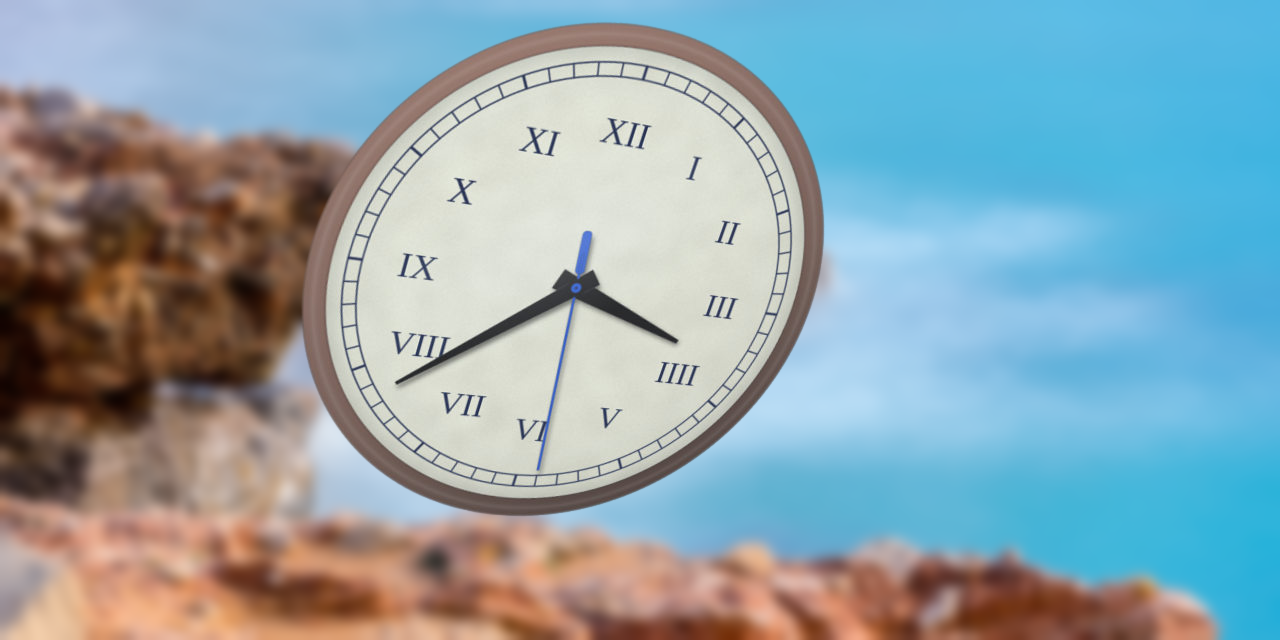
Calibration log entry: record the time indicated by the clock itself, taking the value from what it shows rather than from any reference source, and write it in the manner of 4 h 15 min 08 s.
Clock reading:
3 h 38 min 29 s
